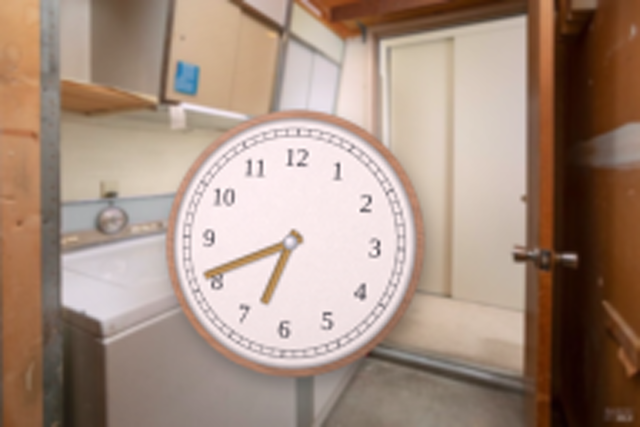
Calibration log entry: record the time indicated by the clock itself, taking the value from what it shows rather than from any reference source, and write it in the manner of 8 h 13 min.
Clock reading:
6 h 41 min
